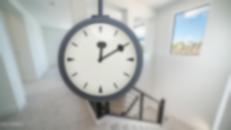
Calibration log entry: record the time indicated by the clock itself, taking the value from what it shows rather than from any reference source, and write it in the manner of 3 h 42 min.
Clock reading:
12 h 10 min
